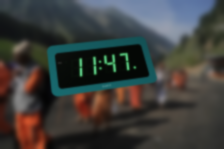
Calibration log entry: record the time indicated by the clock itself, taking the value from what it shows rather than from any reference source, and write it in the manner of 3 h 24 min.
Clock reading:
11 h 47 min
